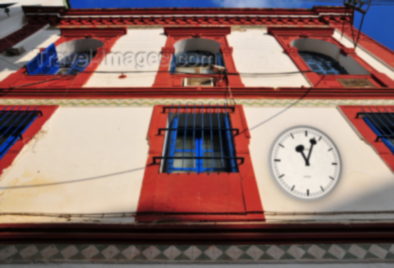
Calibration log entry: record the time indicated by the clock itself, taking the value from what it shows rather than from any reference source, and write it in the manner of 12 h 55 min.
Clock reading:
11 h 03 min
